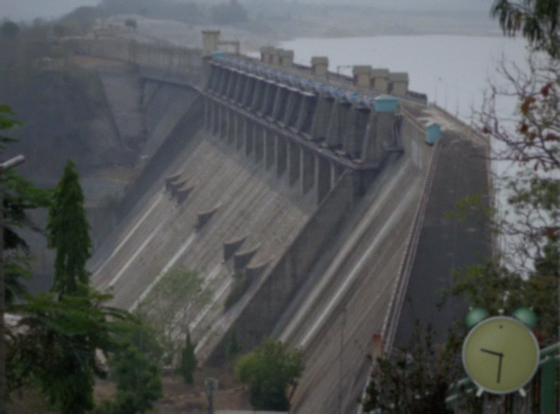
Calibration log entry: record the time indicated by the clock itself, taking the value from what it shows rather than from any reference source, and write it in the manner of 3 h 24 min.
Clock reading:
9 h 31 min
